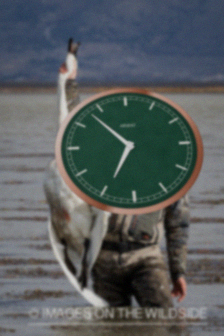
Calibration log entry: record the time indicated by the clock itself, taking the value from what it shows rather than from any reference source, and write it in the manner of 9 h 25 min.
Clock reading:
6 h 53 min
